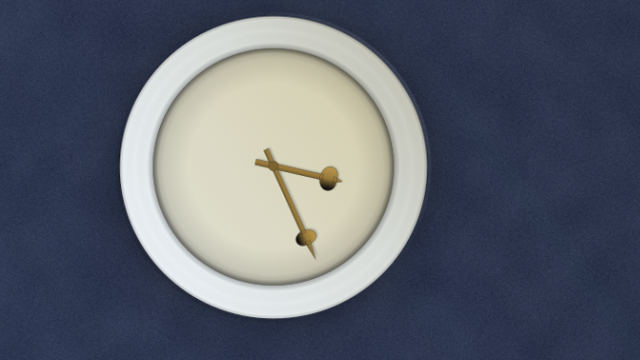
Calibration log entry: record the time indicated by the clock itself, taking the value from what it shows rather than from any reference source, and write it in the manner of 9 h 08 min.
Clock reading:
3 h 26 min
